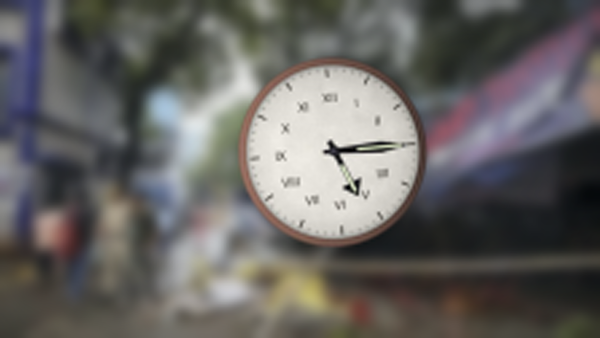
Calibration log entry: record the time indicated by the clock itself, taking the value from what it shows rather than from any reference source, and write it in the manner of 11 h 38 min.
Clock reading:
5 h 15 min
